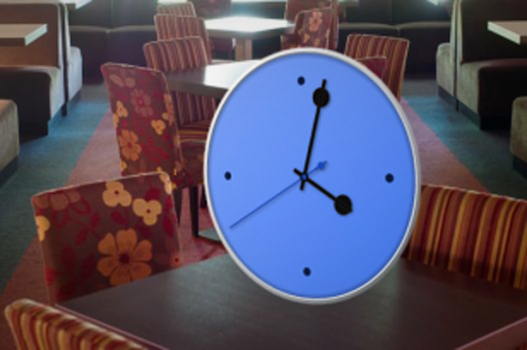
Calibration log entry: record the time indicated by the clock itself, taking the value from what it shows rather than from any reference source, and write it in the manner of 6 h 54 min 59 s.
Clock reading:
4 h 02 min 40 s
